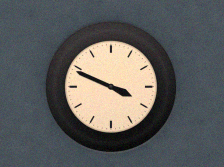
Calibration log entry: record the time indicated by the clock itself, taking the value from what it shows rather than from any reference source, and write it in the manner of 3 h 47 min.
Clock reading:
3 h 49 min
